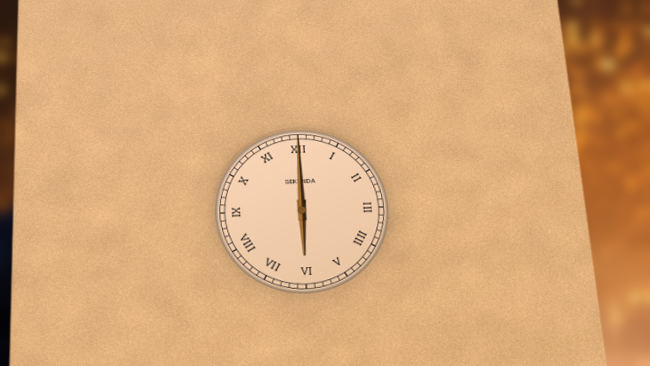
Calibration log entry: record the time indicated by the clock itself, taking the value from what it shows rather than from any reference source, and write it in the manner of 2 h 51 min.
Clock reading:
6 h 00 min
